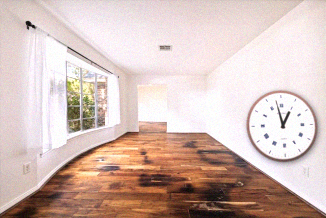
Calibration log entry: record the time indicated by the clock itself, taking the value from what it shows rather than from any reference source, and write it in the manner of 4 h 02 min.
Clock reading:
12 h 58 min
